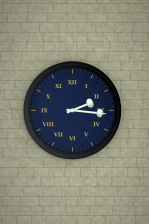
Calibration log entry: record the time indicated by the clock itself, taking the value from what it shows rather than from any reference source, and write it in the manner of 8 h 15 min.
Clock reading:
2 h 16 min
